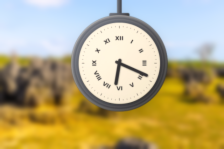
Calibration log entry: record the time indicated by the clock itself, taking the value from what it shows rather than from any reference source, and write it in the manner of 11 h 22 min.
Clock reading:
6 h 19 min
